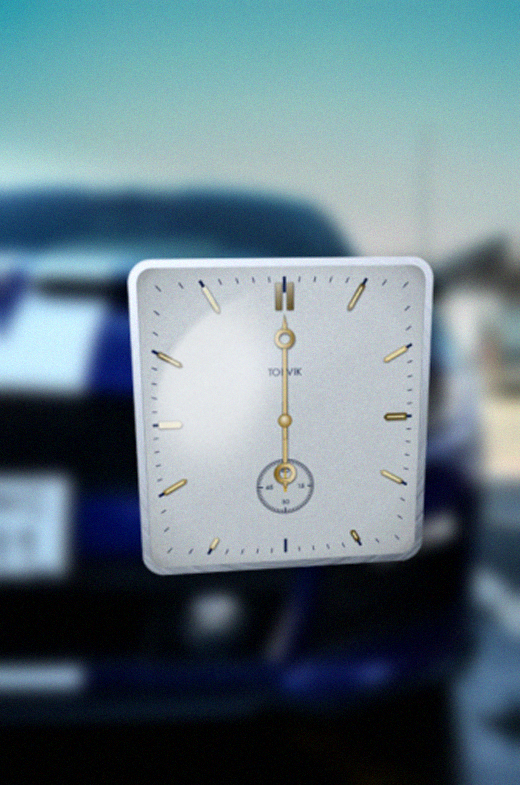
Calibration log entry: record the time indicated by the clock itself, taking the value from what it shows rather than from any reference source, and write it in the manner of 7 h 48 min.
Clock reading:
6 h 00 min
